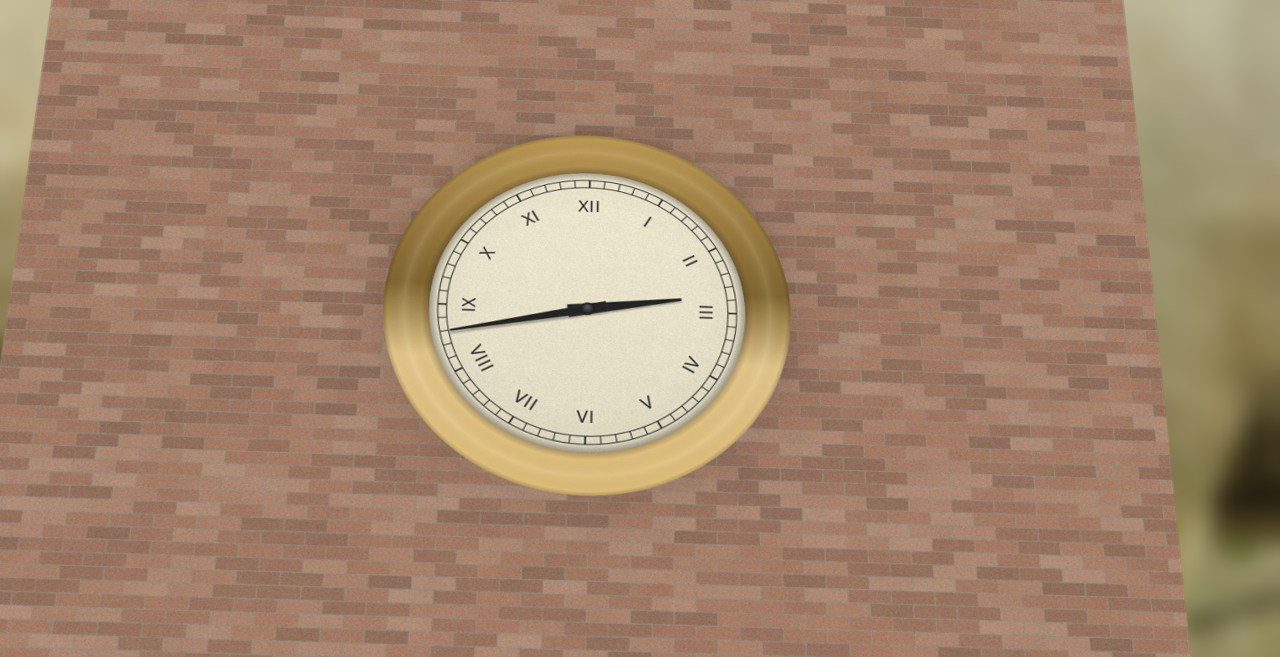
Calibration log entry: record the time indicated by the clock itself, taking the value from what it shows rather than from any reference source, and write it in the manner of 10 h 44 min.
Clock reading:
2 h 43 min
